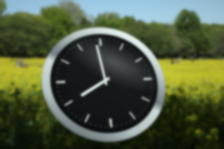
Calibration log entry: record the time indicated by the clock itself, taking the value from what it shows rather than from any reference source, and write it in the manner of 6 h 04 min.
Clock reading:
7 h 59 min
